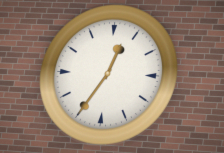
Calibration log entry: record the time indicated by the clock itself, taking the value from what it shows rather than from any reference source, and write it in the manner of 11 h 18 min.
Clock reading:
12 h 35 min
